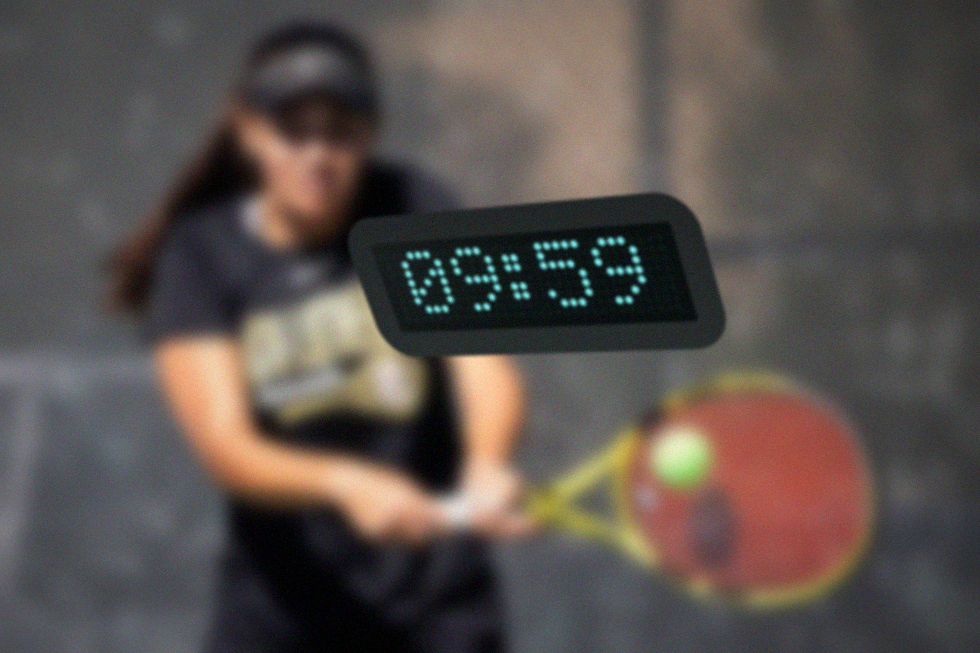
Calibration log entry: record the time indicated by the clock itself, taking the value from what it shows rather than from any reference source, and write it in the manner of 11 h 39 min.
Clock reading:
9 h 59 min
